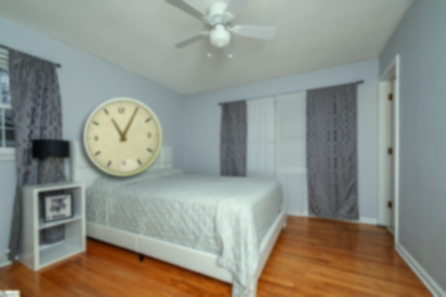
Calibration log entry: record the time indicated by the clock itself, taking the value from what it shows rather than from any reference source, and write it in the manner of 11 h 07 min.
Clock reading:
11 h 05 min
